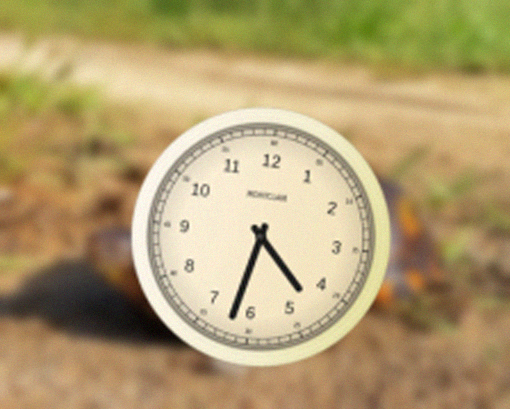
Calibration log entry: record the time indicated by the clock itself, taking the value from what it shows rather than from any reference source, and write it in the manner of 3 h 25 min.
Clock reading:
4 h 32 min
